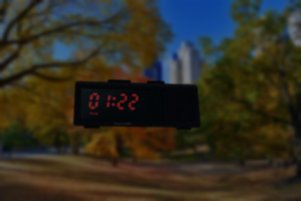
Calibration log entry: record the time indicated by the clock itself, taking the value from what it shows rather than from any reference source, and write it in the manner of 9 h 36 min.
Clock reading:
1 h 22 min
